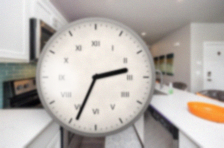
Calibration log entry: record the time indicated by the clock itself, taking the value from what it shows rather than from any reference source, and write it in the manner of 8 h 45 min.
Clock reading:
2 h 34 min
